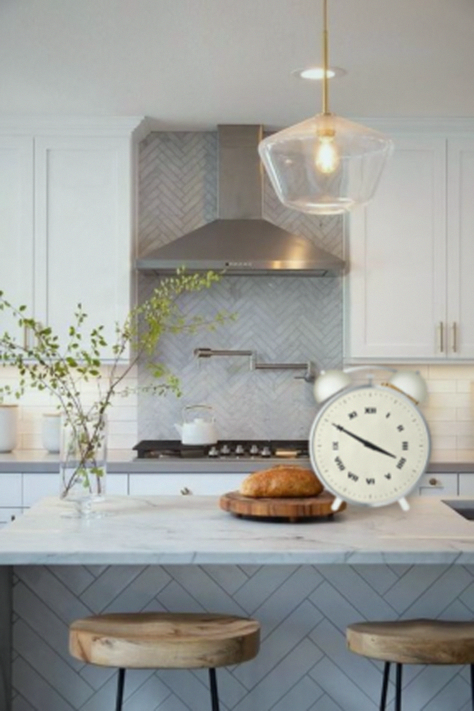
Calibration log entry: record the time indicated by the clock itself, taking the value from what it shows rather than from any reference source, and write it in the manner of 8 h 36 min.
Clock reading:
3 h 50 min
